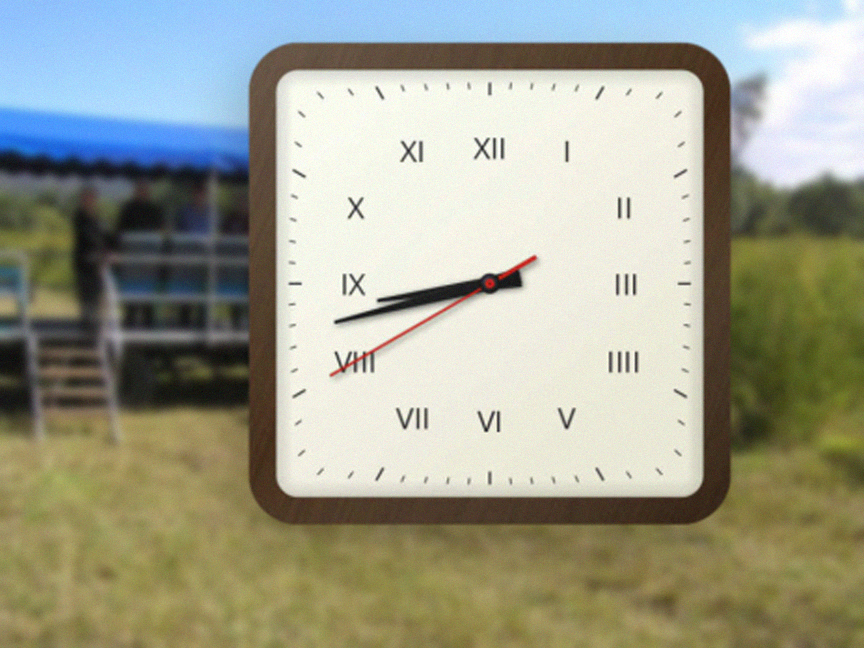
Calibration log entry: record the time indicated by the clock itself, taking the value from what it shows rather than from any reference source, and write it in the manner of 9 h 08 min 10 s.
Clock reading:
8 h 42 min 40 s
